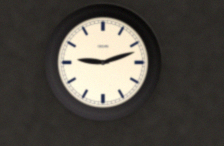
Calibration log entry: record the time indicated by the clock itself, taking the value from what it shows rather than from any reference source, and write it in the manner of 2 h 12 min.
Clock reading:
9 h 12 min
